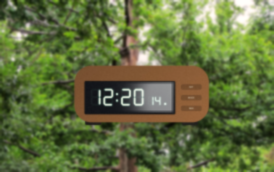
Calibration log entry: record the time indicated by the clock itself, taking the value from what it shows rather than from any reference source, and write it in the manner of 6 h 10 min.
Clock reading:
12 h 20 min
